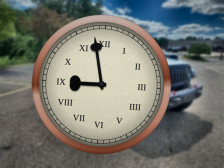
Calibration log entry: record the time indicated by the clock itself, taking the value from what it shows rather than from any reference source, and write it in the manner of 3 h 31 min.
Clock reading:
8 h 58 min
